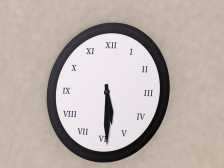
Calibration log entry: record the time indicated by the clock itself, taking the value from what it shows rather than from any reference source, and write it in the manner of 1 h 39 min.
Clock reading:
5 h 29 min
